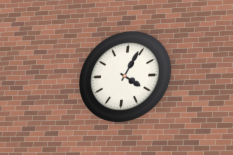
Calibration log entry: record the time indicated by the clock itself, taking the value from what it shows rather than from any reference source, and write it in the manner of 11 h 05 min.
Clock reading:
4 h 04 min
